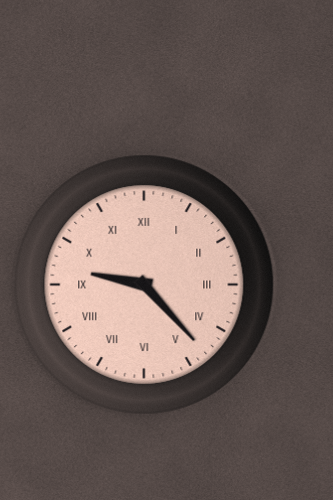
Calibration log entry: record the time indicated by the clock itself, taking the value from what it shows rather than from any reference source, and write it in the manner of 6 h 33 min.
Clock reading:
9 h 23 min
